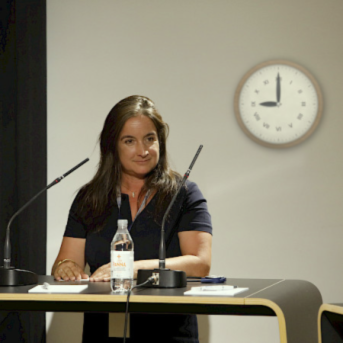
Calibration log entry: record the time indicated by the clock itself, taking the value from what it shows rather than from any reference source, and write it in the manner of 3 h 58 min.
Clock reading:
9 h 00 min
